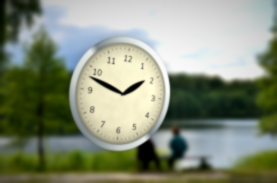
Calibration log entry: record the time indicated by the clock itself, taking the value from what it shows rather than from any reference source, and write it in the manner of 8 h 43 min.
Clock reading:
1 h 48 min
